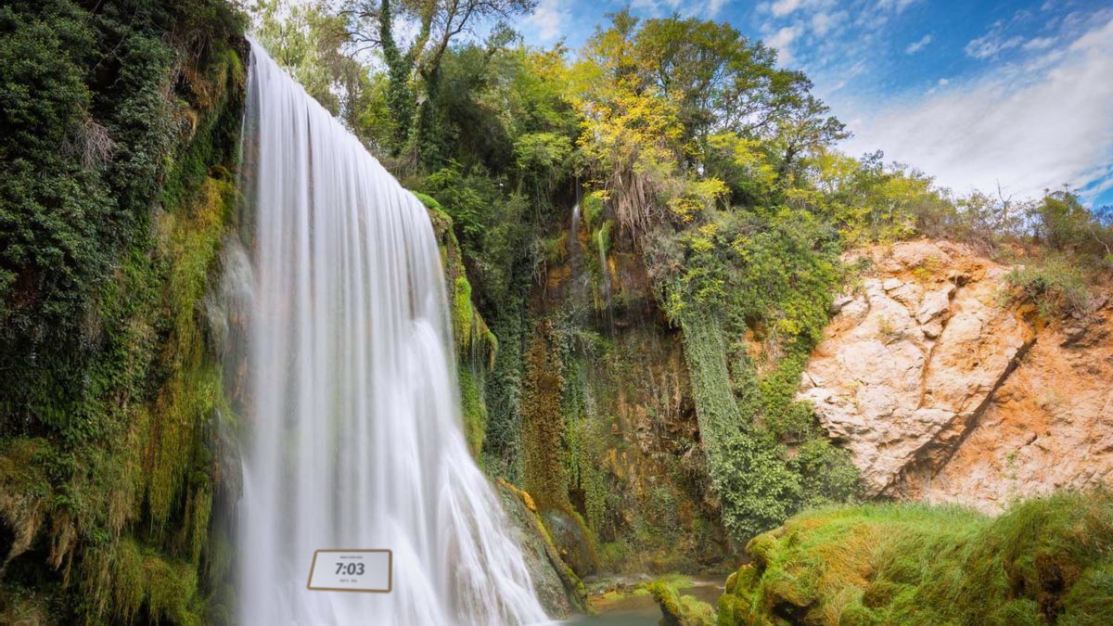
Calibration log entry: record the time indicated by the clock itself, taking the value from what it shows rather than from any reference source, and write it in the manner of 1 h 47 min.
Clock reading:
7 h 03 min
